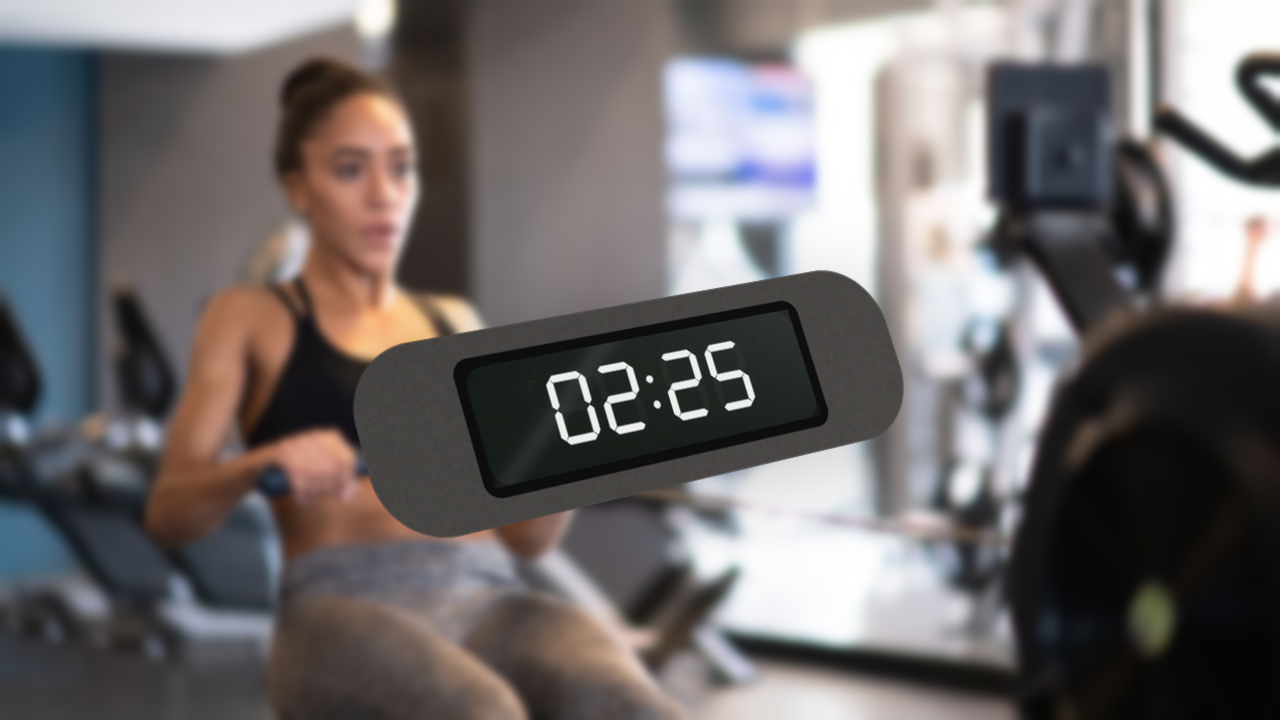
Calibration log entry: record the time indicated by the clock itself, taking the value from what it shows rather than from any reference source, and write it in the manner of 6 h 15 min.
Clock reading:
2 h 25 min
